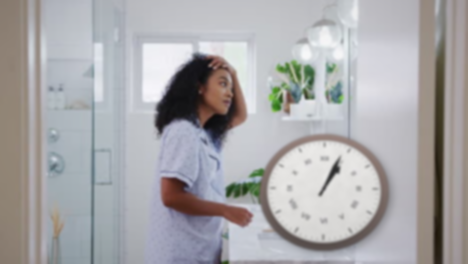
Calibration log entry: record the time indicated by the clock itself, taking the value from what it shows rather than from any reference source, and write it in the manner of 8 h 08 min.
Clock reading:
1 h 04 min
